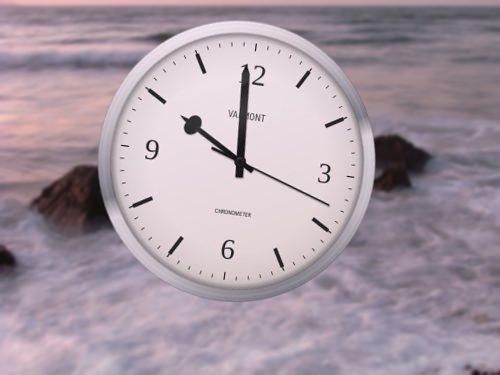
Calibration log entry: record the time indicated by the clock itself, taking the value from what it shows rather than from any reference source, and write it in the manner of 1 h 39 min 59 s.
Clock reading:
9 h 59 min 18 s
